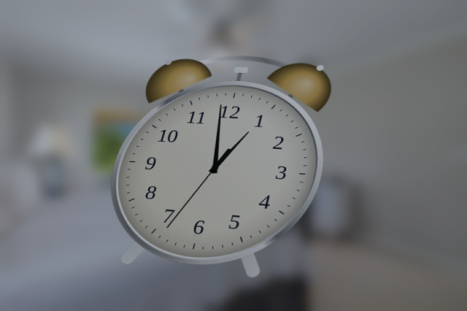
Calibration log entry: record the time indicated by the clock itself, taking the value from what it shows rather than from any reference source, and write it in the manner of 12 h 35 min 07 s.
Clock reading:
12 h 58 min 34 s
